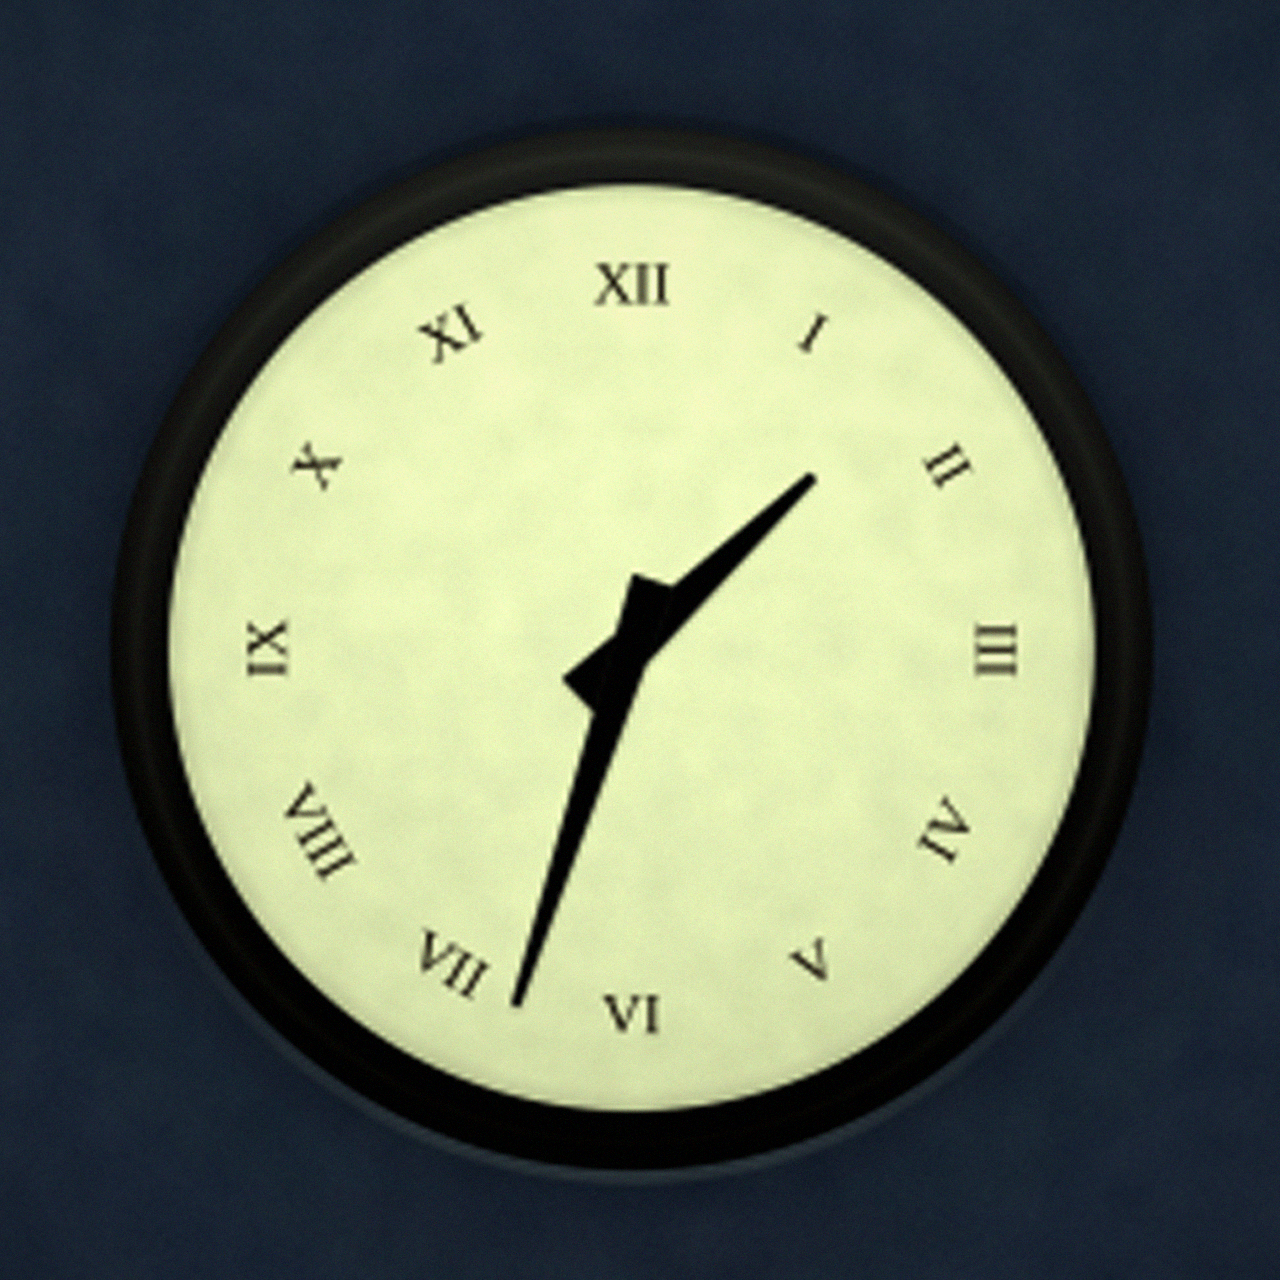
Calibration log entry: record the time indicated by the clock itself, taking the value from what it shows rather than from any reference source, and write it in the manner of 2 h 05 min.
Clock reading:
1 h 33 min
